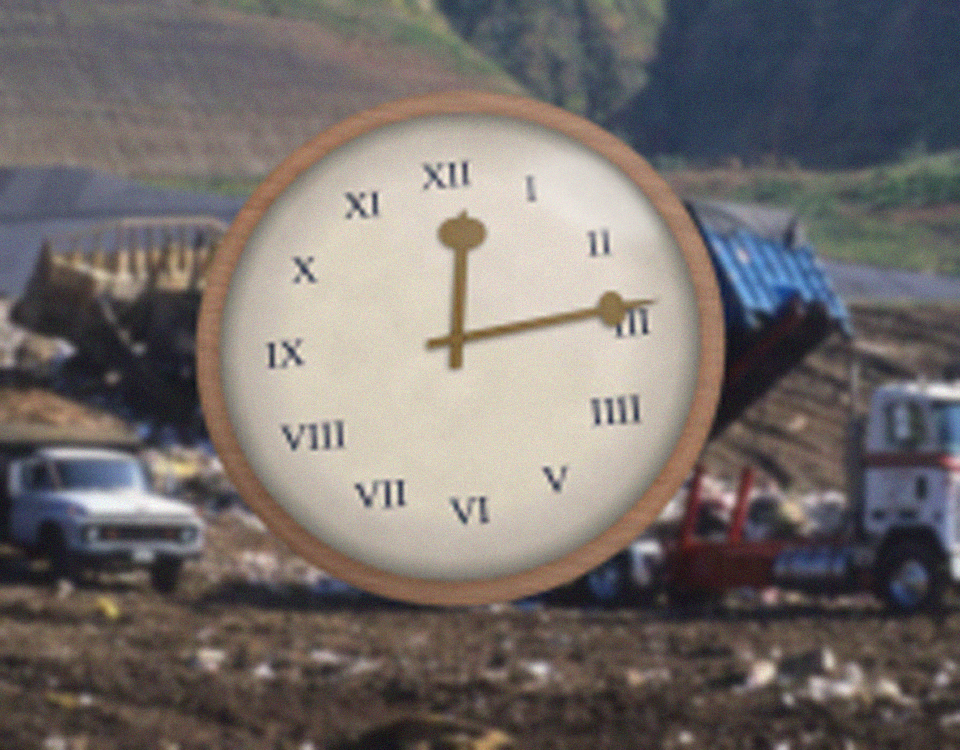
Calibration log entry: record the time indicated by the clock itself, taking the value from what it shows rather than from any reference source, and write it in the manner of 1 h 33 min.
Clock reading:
12 h 14 min
